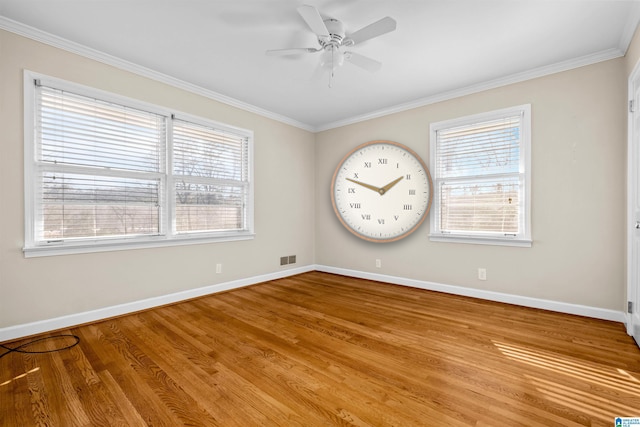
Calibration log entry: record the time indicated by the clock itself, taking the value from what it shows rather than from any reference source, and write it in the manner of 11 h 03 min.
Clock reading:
1 h 48 min
